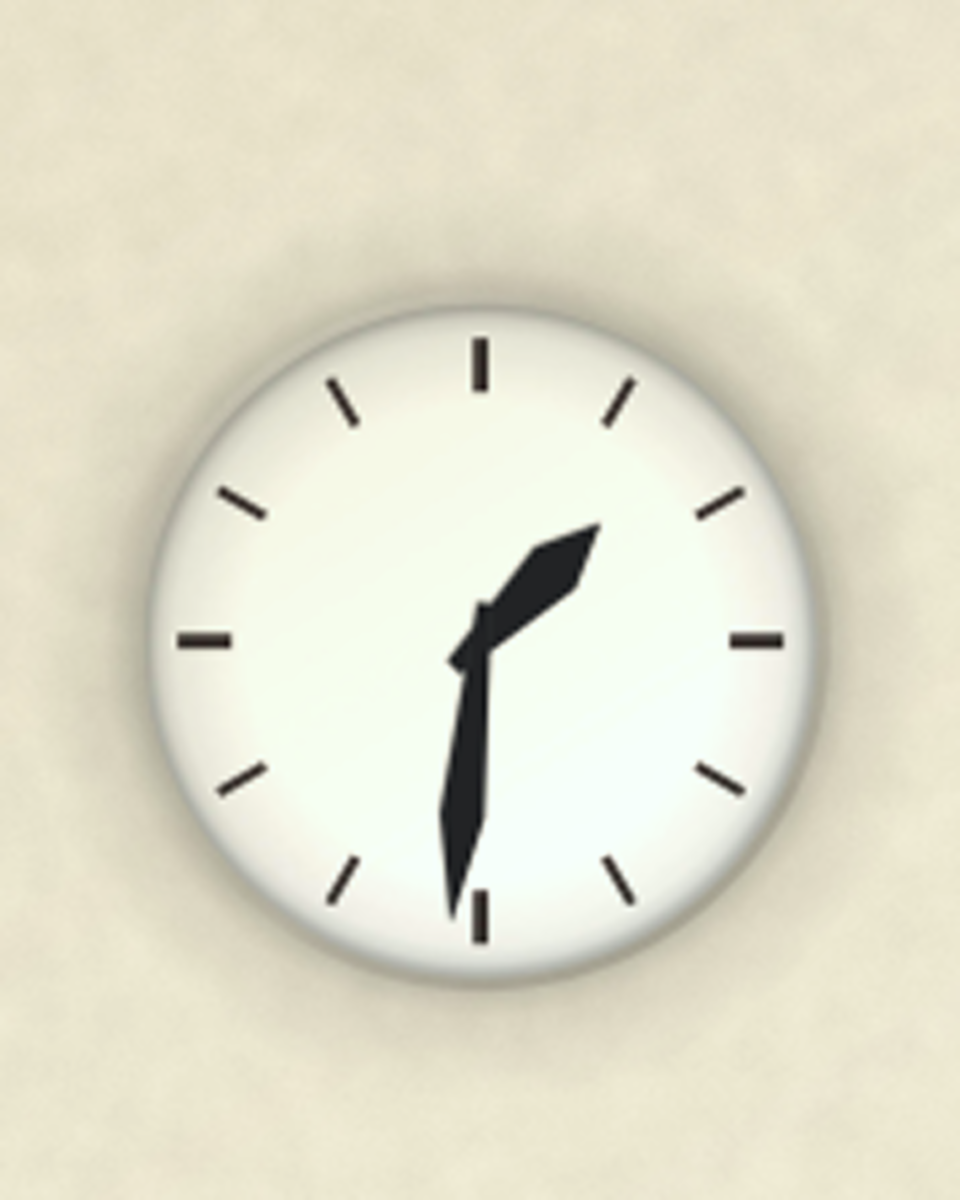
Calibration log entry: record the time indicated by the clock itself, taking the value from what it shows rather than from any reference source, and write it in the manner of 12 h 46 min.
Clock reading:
1 h 31 min
